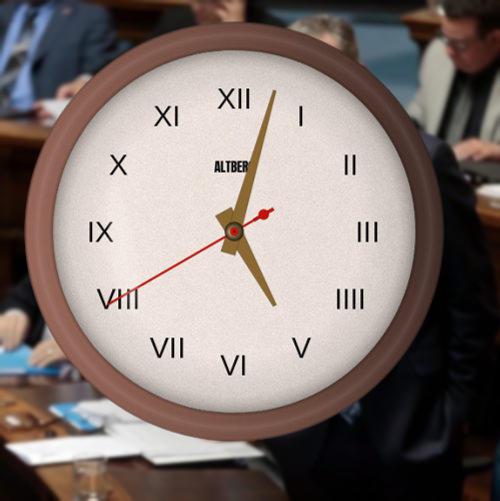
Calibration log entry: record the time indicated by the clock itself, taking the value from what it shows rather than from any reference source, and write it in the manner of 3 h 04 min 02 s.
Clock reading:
5 h 02 min 40 s
